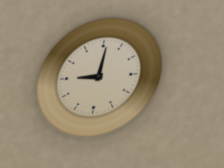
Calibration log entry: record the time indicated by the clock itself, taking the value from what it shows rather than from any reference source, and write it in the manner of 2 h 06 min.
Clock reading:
9 h 01 min
